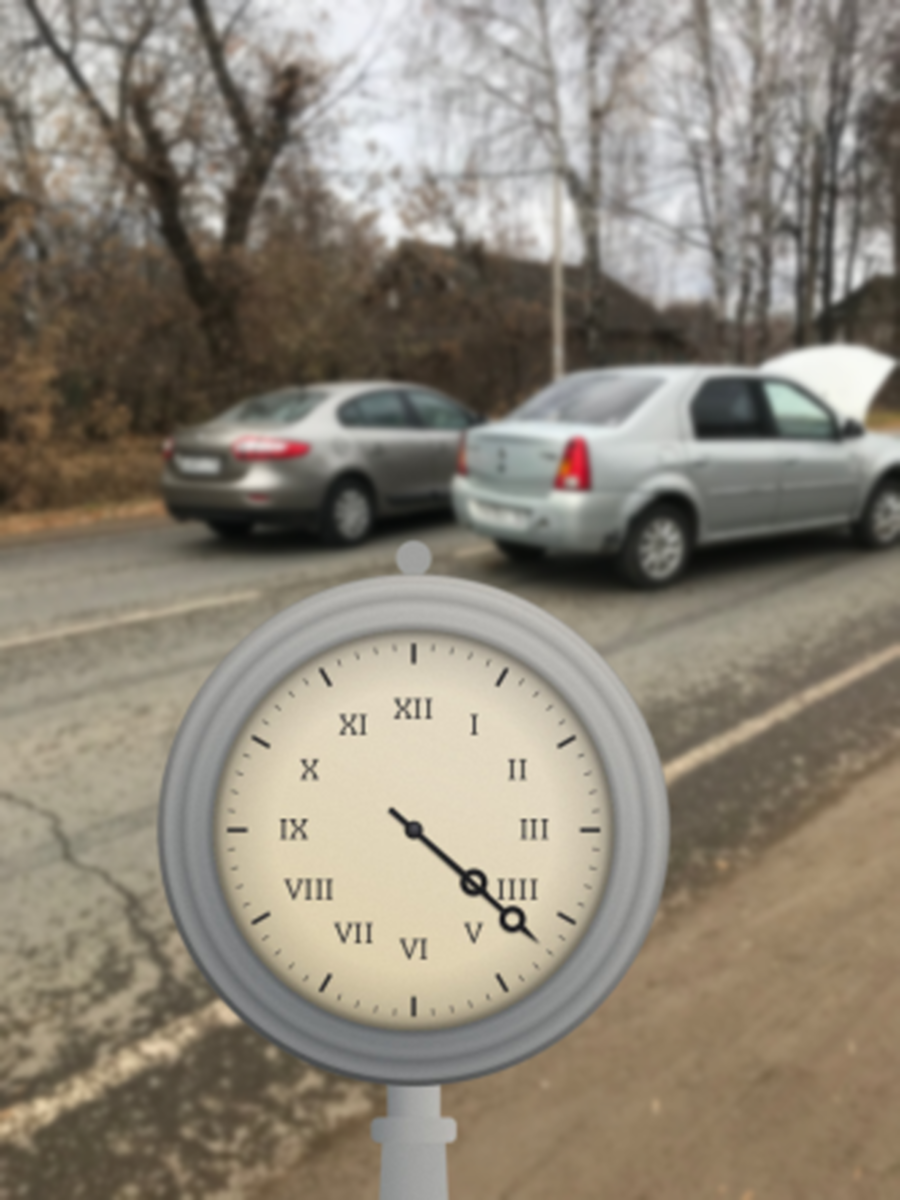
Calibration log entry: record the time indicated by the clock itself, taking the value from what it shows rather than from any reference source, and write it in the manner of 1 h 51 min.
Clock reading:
4 h 22 min
